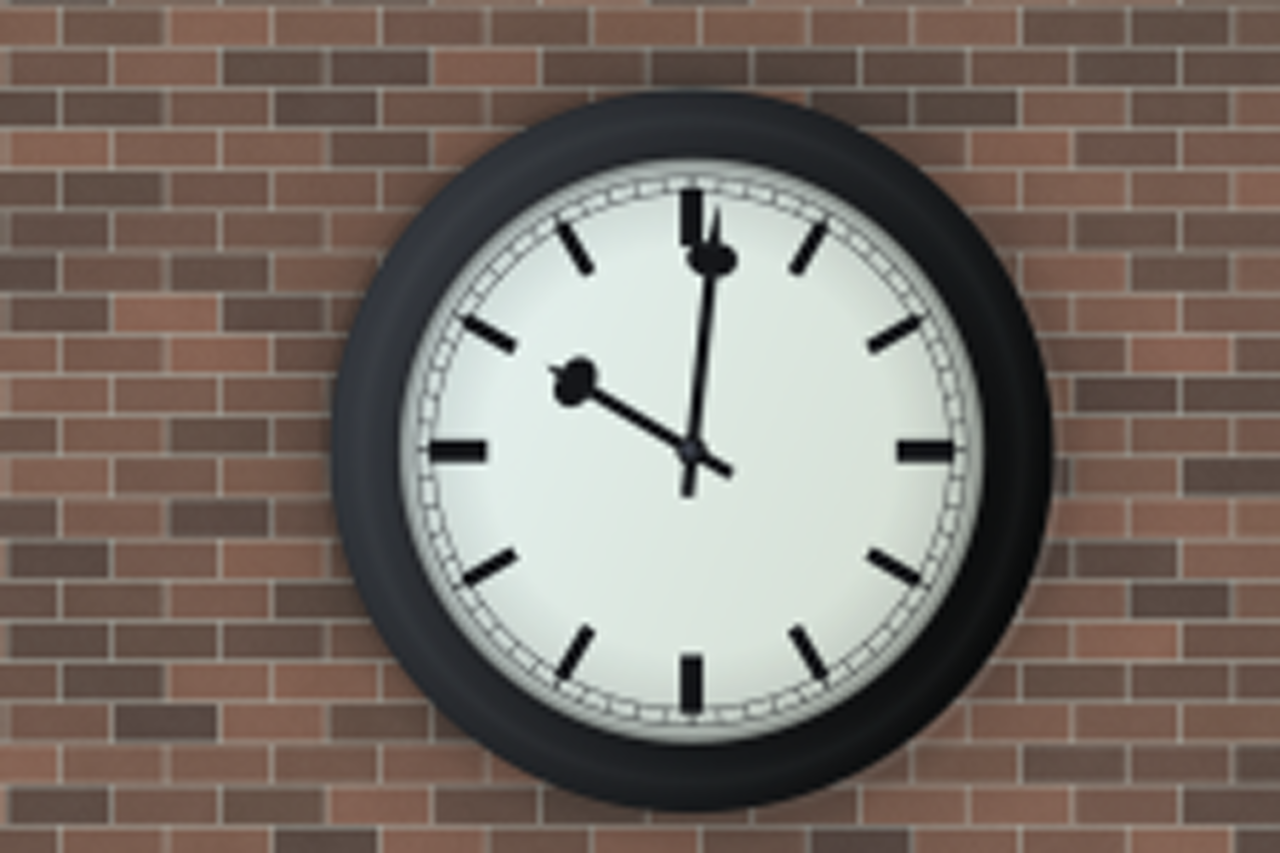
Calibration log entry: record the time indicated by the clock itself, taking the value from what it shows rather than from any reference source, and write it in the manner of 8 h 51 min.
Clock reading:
10 h 01 min
